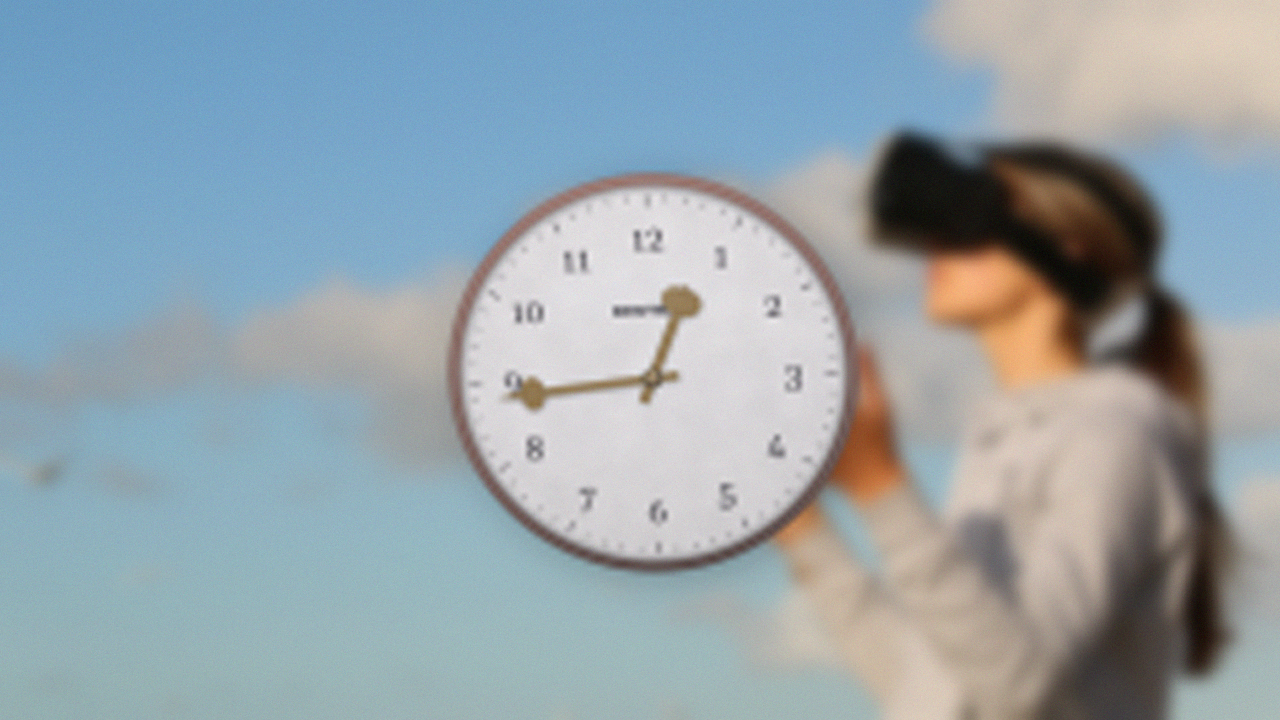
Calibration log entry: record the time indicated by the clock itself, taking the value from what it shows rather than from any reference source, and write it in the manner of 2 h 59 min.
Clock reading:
12 h 44 min
